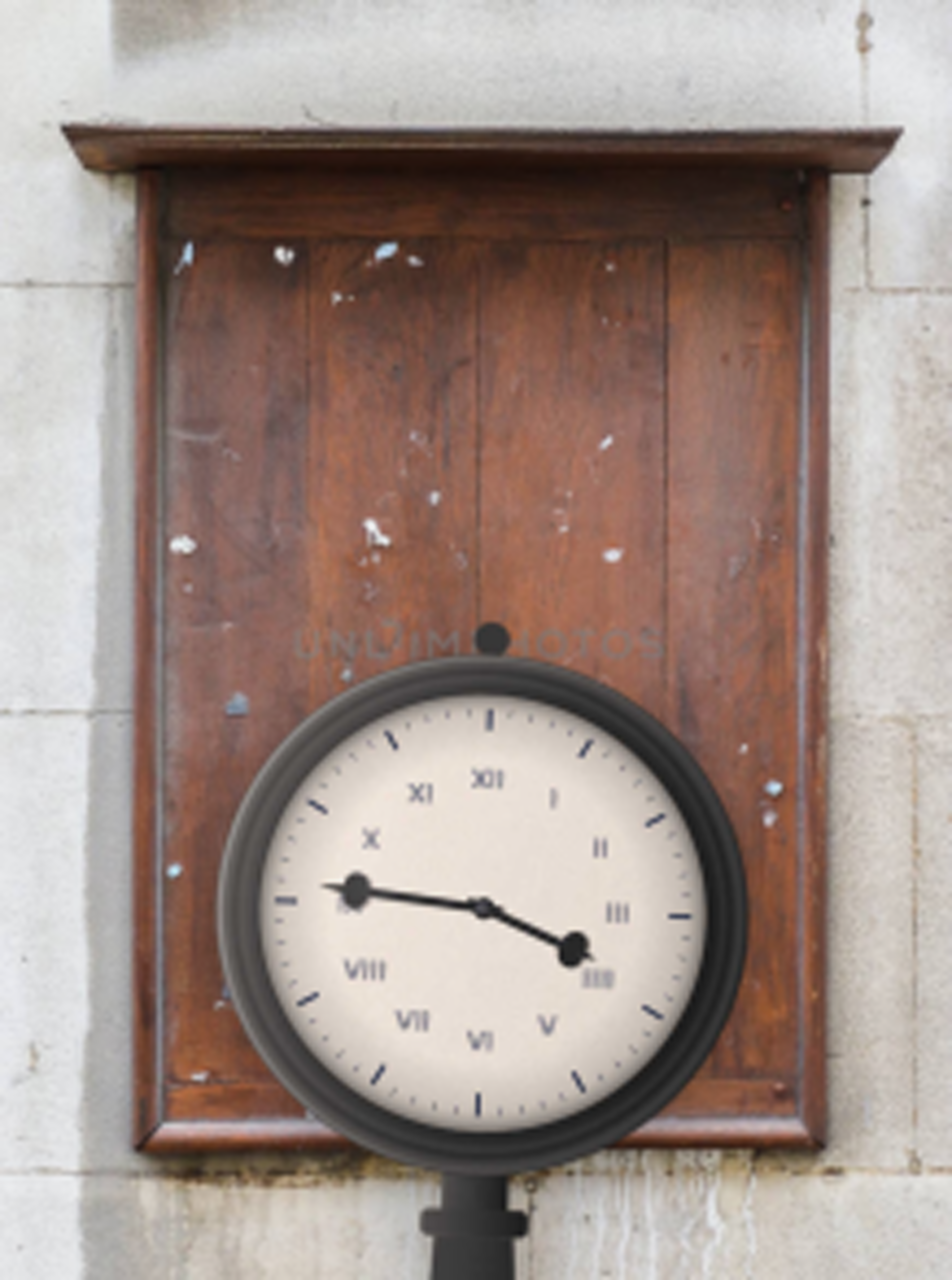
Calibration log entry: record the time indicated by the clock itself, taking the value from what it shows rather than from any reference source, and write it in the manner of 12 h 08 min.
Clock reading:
3 h 46 min
